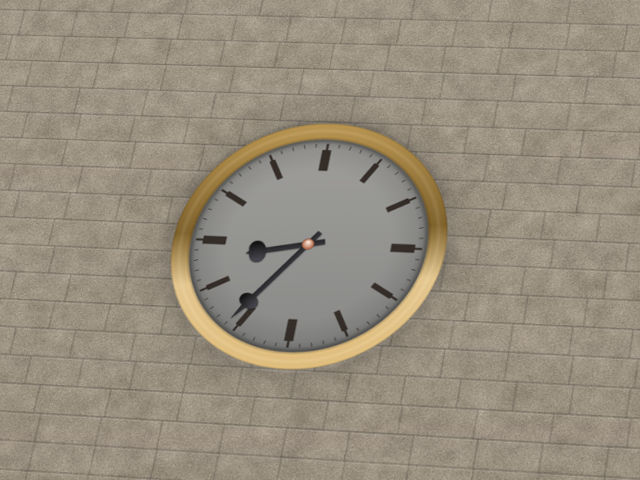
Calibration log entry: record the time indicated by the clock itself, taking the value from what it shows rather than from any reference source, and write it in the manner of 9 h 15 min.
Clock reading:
8 h 36 min
